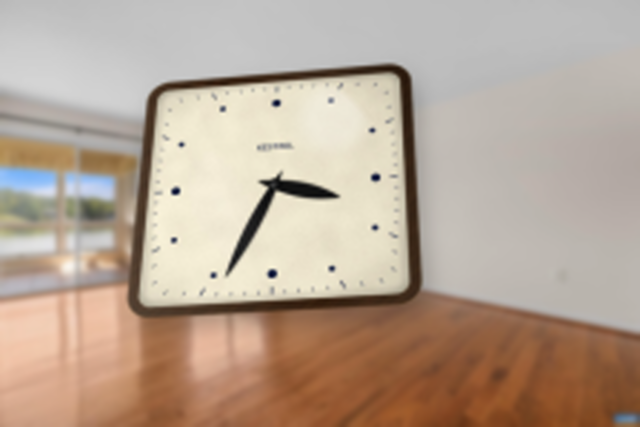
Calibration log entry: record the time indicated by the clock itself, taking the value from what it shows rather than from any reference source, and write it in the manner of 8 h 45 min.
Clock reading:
3 h 34 min
